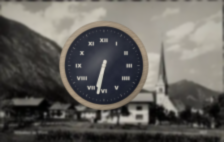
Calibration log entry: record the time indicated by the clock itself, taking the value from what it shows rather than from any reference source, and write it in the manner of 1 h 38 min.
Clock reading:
6 h 32 min
